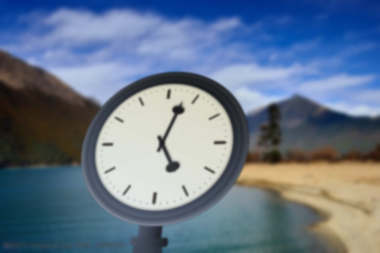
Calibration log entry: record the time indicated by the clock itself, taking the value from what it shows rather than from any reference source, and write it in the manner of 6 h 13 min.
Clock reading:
5 h 03 min
